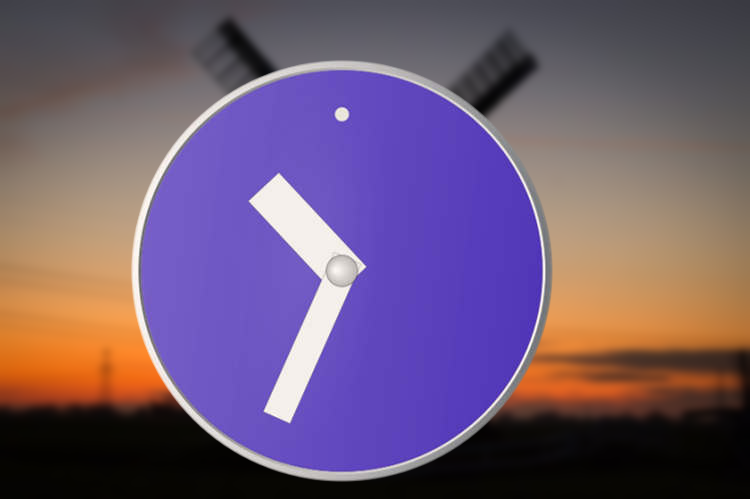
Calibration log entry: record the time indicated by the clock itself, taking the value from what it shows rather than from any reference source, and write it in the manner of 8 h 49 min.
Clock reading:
10 h 34 min
